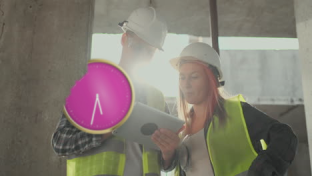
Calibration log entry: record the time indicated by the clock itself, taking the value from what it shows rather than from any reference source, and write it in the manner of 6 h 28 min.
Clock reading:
5 h 32 min
